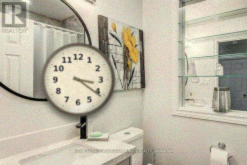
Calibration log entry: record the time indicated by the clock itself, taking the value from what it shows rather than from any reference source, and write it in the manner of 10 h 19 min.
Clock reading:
3 h 21 min
